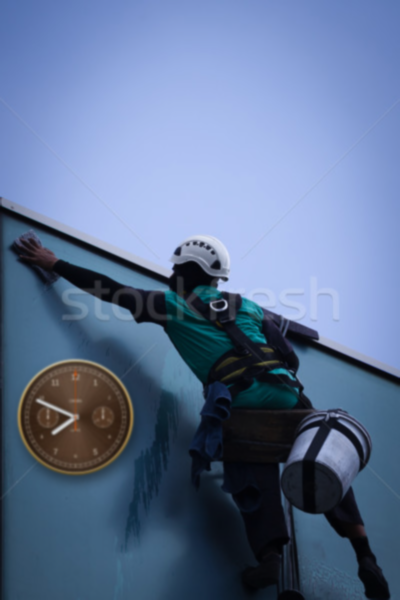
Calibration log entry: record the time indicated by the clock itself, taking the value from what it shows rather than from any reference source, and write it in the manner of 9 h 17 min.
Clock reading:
7 h 49 min
